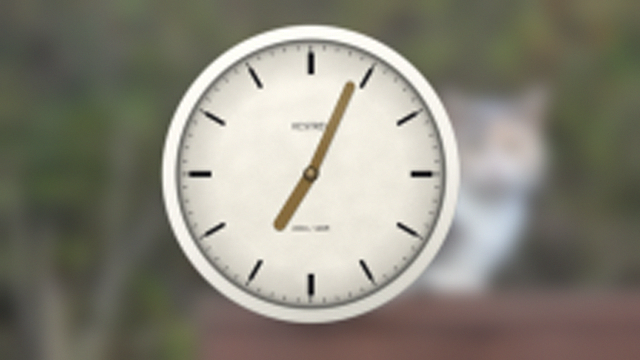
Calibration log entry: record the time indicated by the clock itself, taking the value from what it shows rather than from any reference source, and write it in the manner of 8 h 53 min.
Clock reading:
7 h 04 min
